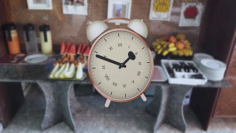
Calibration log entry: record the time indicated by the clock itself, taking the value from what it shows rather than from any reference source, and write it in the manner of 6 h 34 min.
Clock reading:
1 h 49 min
